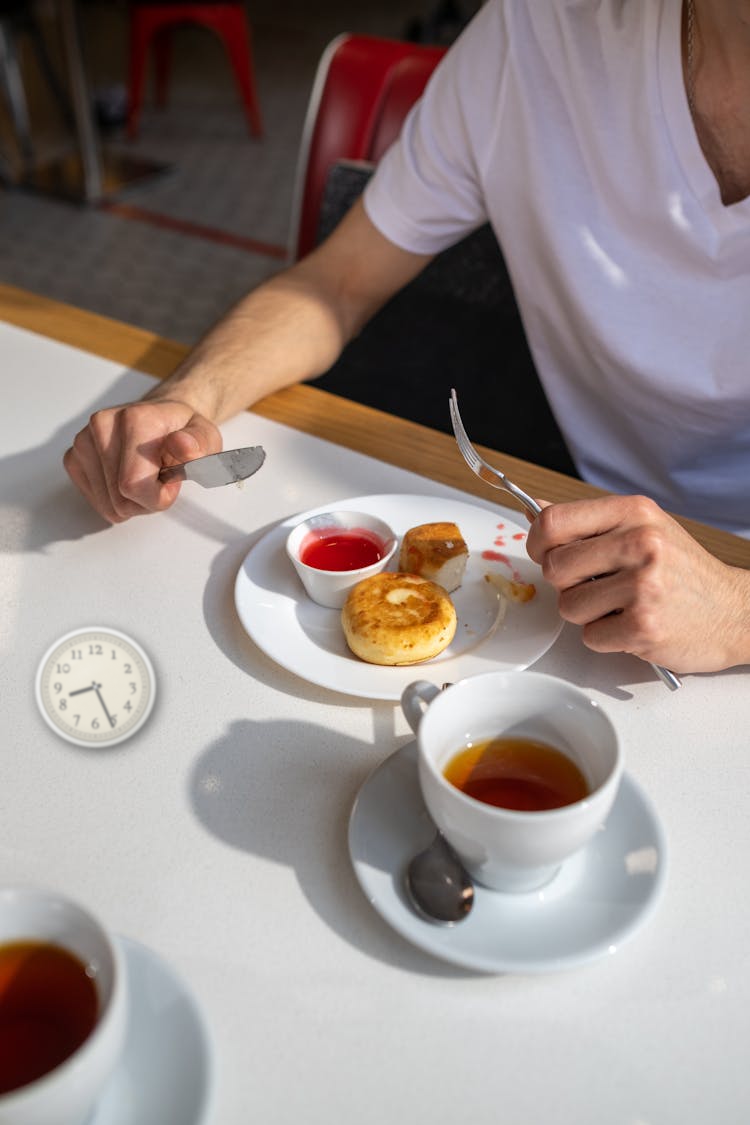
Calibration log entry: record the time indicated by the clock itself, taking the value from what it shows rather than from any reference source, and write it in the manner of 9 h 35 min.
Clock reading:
8 h 26 min
